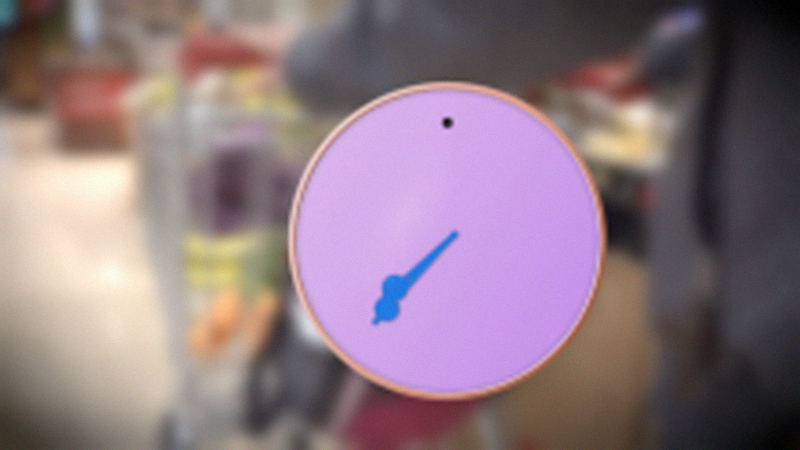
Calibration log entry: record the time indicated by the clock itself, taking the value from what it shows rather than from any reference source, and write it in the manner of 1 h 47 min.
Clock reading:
7 h 37 min
